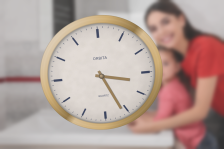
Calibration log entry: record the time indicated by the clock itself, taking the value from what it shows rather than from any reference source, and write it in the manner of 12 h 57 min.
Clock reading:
3 h 26 min
